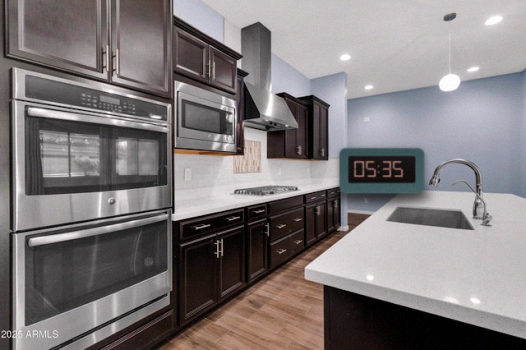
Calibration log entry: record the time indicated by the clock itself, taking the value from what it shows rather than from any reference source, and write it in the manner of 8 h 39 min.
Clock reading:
5 h 35 min
